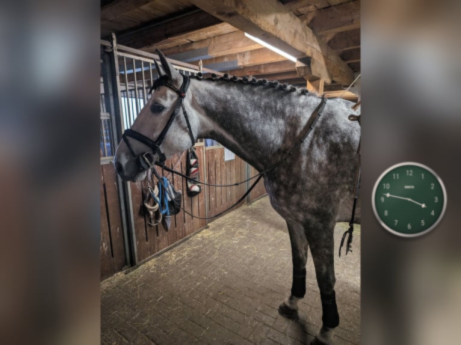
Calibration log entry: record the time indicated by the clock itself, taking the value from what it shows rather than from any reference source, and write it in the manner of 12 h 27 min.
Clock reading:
3 h 47 min
